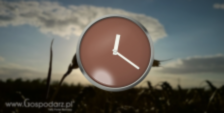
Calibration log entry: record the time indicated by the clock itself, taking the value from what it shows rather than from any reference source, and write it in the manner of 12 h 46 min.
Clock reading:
12 h 21 min
